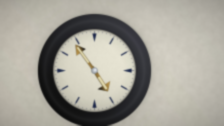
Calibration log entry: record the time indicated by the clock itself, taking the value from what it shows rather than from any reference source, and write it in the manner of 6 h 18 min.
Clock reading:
4 h 54 min
